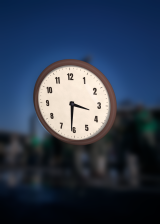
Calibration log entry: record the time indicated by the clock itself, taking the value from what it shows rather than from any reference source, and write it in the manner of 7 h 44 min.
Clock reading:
3 h 31 min
